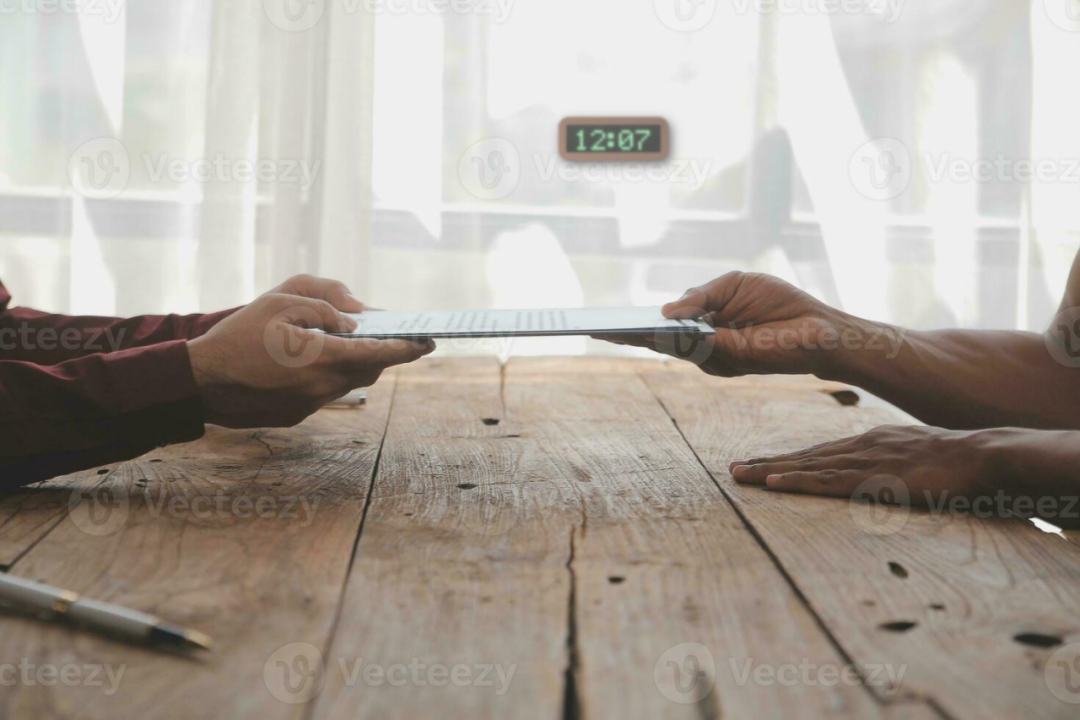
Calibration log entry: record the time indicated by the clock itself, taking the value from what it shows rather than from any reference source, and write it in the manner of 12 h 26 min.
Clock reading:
12 h 07 min
